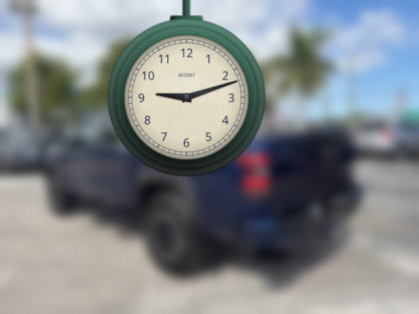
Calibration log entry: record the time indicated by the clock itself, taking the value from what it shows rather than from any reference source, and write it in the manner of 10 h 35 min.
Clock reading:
9 h 12 min
